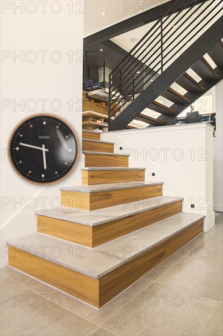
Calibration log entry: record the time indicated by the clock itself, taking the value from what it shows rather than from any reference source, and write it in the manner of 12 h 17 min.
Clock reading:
5 h 47 min
